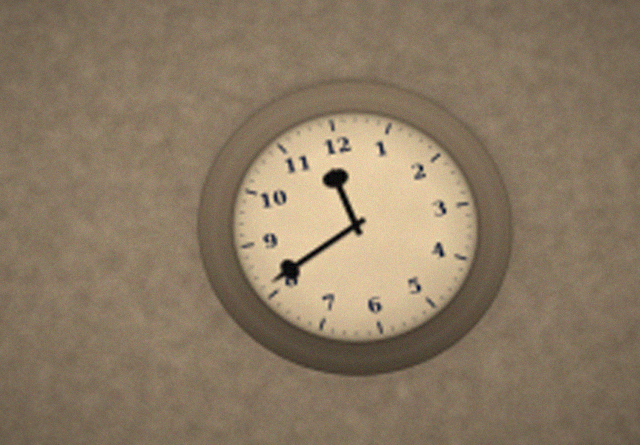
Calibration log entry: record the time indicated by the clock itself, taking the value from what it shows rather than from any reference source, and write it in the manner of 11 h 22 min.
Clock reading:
11 h 41 min
